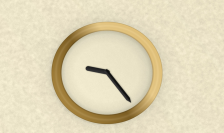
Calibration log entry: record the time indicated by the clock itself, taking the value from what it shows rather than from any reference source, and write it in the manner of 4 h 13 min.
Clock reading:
9 h 24 min
